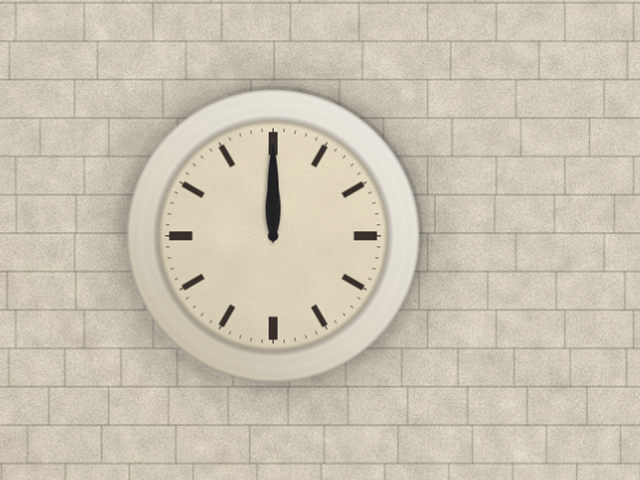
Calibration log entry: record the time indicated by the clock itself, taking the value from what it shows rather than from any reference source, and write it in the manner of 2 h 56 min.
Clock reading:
12 h 00 min
